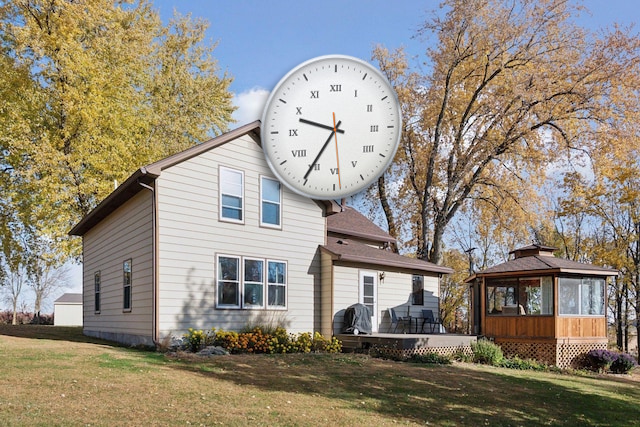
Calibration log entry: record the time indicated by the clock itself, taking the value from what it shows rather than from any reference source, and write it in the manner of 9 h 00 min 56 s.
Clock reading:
9 h 35 min 29 s
